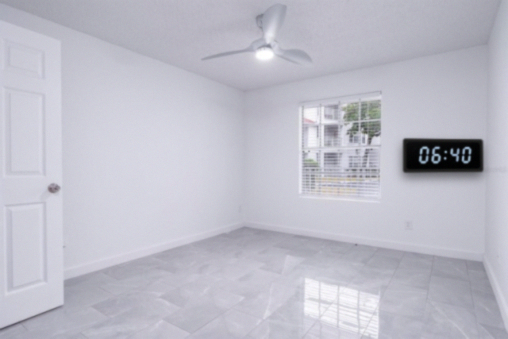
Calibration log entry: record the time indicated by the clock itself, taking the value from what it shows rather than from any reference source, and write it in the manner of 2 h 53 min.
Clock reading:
6 h 40 min
